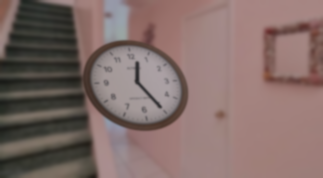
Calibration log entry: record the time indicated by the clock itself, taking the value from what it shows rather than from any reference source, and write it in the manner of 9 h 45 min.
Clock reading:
12 h 25 min
